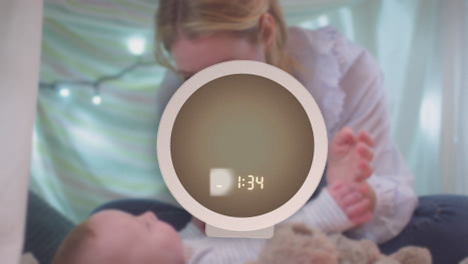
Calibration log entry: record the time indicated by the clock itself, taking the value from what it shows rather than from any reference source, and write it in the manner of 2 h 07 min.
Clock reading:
1 h 34 min
